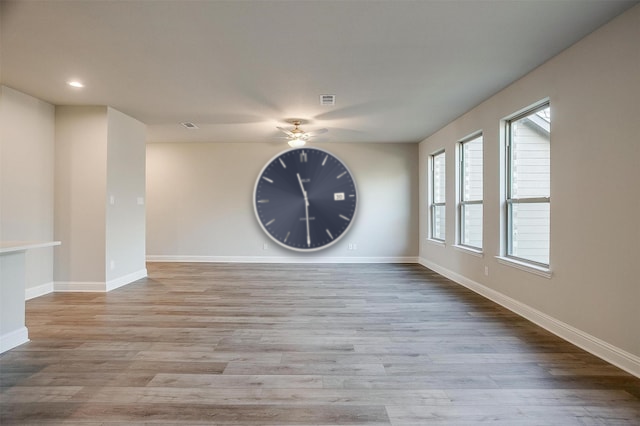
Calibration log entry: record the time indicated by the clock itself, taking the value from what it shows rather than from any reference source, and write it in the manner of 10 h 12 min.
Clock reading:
11 h 30 min
